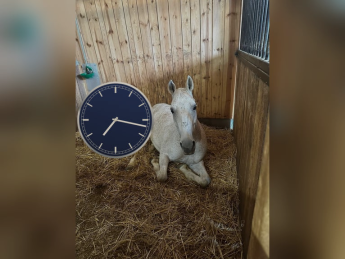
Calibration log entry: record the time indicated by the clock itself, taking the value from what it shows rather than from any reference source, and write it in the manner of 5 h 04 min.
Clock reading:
7 h 17 min
